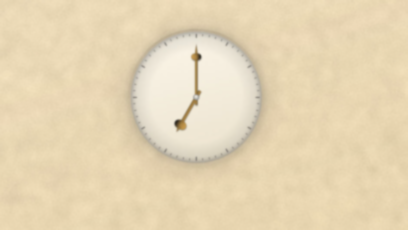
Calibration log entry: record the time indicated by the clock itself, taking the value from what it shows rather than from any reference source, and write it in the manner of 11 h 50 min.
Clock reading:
7 h 00 min
